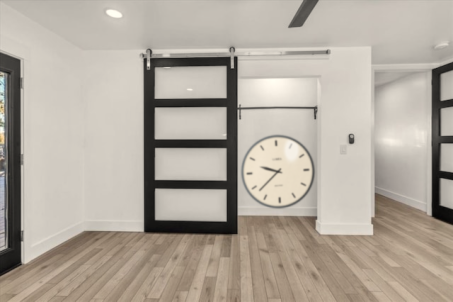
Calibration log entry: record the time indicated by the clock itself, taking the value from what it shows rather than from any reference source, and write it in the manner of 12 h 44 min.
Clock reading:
9 h 38 min
